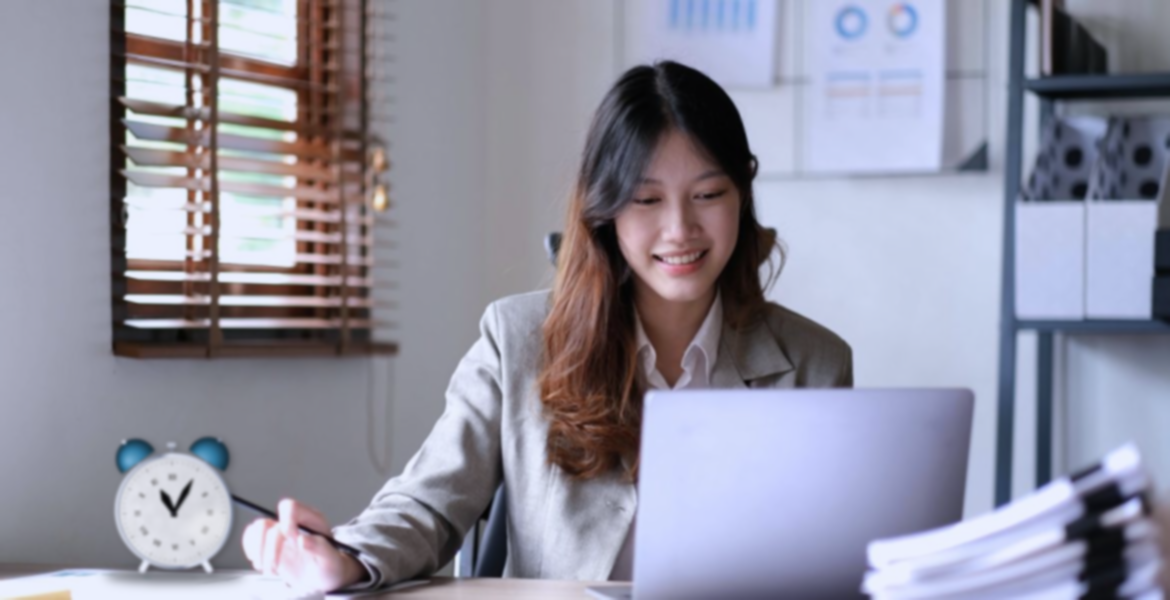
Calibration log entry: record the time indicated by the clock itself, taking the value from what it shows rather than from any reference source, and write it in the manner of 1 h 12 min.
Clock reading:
11 h 05 min
